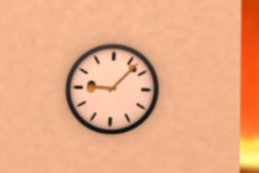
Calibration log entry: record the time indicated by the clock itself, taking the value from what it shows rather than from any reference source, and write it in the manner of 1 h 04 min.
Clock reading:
9 h 07 min
